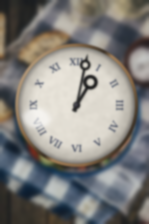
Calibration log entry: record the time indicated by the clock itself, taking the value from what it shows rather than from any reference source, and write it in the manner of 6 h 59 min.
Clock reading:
1 h 02 min
